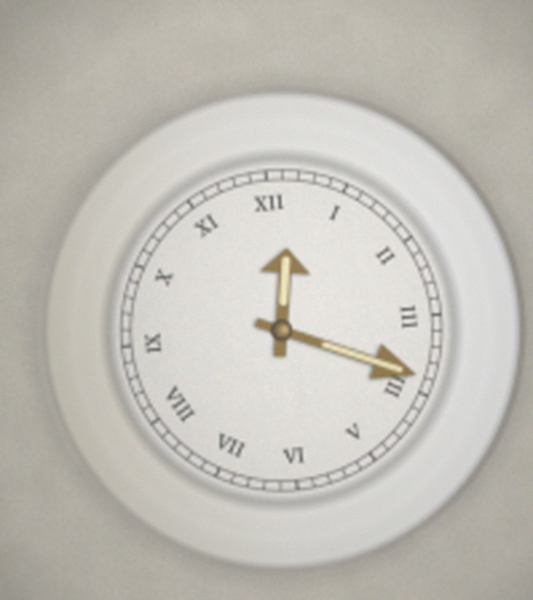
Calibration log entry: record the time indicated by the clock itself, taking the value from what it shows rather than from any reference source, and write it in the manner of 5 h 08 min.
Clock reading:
12 h 19 min
